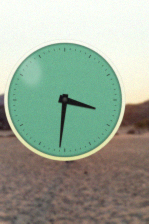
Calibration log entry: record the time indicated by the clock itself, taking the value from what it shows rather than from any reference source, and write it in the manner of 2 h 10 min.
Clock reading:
3 h 31 min
